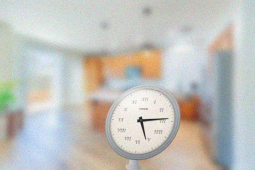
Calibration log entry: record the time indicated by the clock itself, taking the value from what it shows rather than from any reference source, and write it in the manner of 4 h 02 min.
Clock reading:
5 h 14 min
